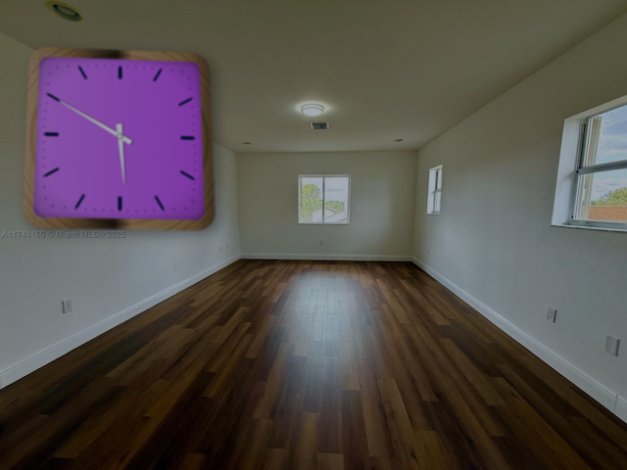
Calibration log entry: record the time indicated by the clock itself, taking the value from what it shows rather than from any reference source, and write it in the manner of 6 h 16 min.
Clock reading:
5 h 50 min
